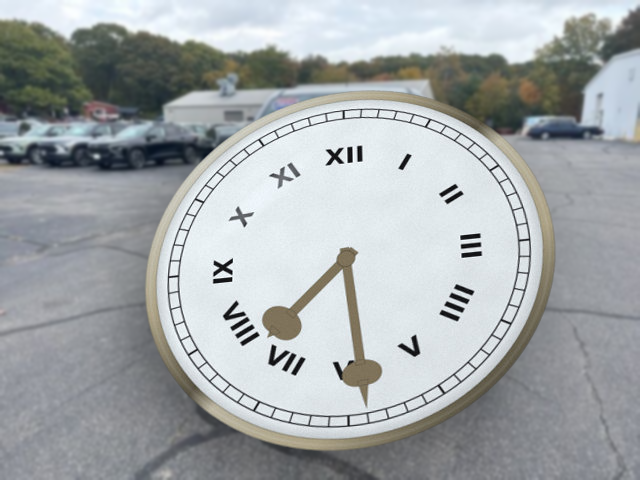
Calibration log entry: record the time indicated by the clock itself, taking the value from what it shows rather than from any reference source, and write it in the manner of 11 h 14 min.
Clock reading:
7 h 29 min
